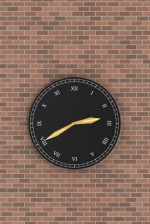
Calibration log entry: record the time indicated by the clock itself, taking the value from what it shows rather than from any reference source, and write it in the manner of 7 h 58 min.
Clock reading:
2 h 40 min
